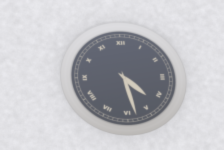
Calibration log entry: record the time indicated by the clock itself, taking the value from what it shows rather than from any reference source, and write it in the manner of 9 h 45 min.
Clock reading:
4 h 28 min
